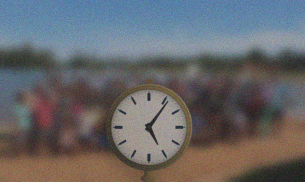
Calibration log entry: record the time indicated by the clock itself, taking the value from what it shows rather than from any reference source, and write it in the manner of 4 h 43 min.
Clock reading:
5 h 06 min
